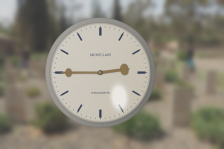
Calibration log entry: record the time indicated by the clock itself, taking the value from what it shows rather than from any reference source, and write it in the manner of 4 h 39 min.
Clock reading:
2 h 45 min
